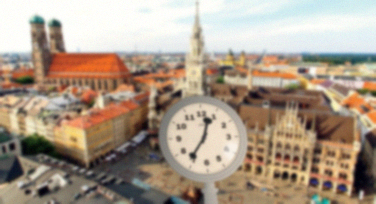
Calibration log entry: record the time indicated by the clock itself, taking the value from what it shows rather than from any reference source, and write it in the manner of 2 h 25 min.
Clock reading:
12 h 36 min
